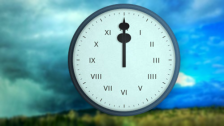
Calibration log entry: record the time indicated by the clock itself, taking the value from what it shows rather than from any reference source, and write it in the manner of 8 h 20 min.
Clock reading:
12 h 00 min
